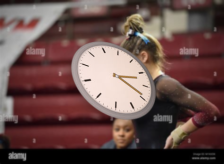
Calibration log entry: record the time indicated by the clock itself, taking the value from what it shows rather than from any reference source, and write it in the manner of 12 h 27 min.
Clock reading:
3 h 24 min
